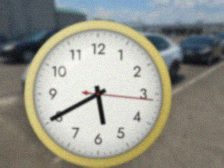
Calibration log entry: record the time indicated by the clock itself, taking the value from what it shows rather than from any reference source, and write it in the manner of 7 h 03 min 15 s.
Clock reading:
5 h 40 min 16 s
